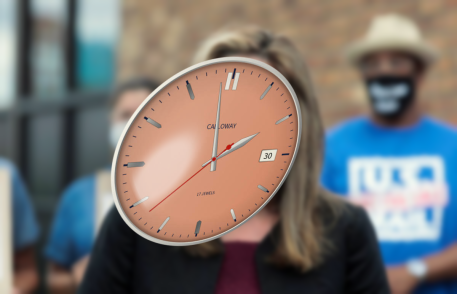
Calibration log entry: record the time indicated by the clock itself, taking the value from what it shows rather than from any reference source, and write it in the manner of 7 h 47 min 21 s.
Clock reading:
1 h 58 min 38 s
